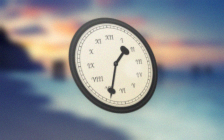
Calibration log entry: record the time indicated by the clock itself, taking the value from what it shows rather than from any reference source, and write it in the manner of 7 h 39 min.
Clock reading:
1 h 34 min
